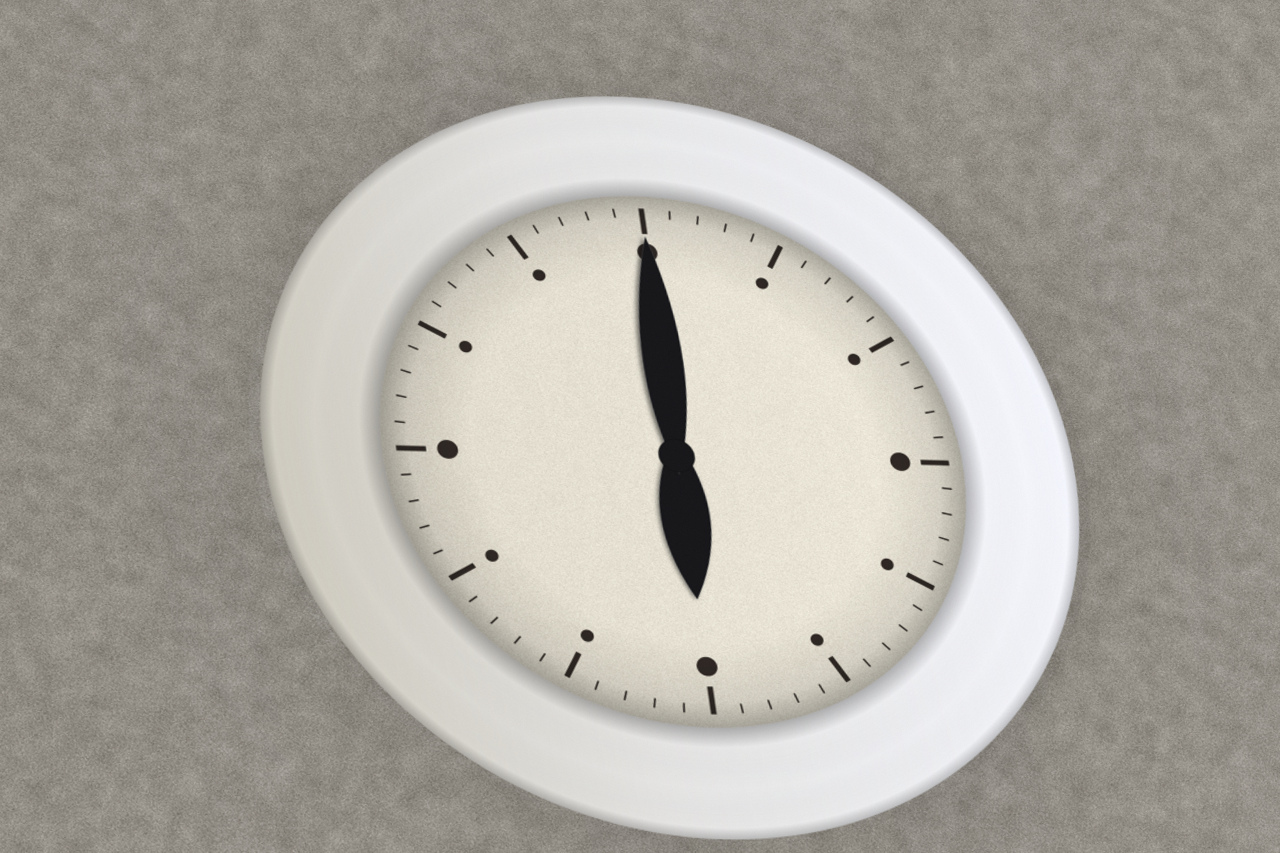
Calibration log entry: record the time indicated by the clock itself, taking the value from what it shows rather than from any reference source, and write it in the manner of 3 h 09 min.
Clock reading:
6 h 00 min
